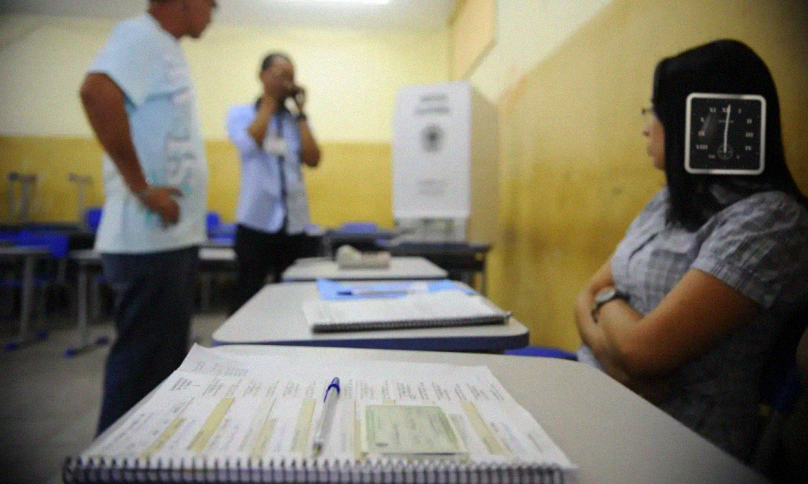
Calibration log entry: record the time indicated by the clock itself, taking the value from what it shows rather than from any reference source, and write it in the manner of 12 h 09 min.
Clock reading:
6 h 01 min
